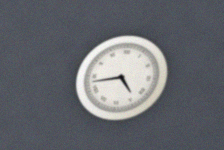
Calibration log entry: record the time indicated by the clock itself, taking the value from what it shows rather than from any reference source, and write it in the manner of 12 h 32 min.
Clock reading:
4 h 43 min
